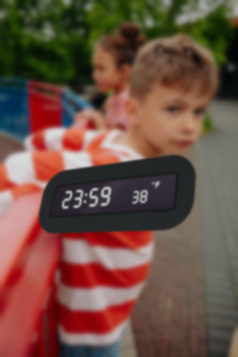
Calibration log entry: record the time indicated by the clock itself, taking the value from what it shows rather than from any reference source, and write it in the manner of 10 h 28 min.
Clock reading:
23 h 59 min
